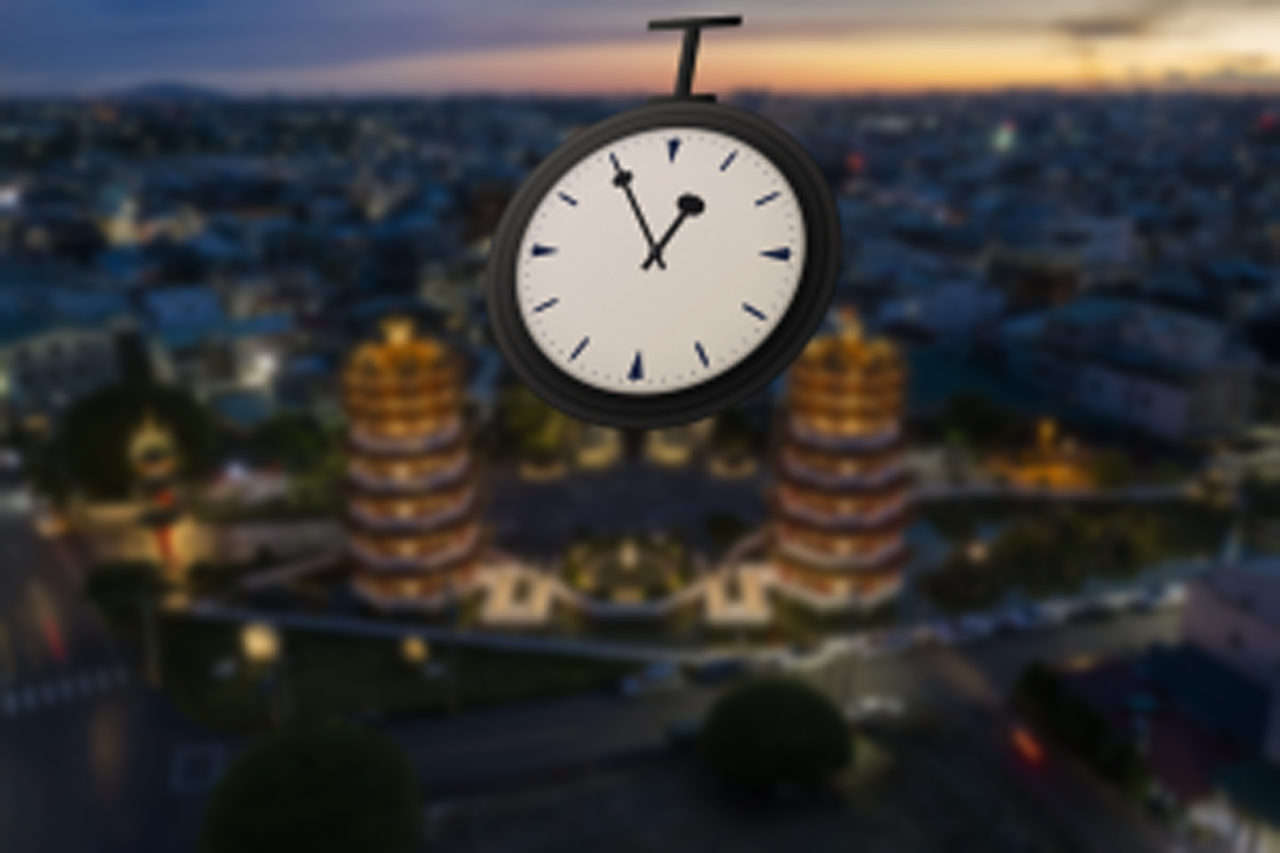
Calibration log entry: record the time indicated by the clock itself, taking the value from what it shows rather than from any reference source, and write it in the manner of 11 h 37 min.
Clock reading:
12 h 55 min
